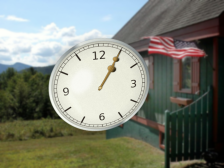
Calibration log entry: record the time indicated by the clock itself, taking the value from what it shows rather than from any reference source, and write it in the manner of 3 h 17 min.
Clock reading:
1 h 05 min
